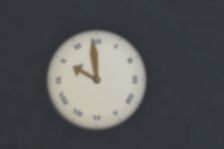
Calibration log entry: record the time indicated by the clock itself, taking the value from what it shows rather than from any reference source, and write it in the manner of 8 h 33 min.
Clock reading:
9 h 59 min
